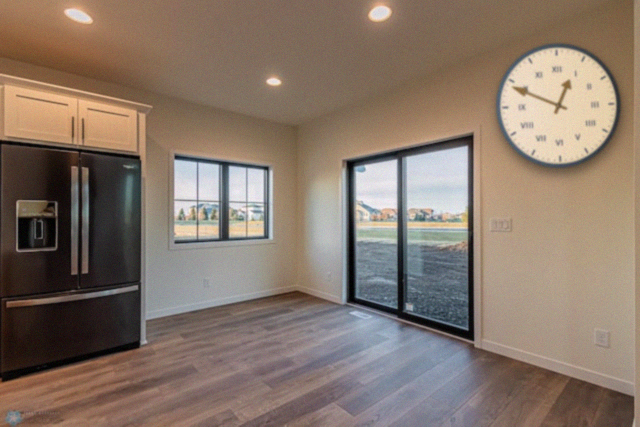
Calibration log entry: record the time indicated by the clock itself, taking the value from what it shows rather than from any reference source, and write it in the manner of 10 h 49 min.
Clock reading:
12 h 49 min
